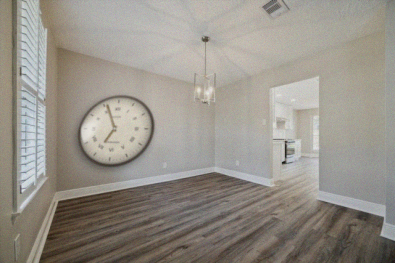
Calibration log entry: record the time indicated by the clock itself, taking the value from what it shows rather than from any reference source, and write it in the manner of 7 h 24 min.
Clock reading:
6 h 56 min
